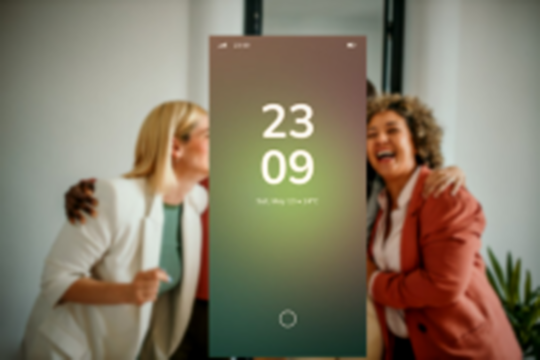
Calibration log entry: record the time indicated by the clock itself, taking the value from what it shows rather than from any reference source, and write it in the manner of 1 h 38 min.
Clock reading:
23 h 09 min
